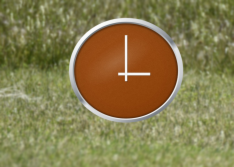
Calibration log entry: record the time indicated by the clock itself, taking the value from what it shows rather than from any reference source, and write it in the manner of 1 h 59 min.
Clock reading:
3 h 00 min
